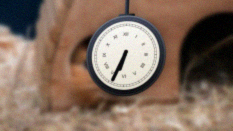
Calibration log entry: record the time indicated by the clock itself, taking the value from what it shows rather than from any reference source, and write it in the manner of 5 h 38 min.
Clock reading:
6 h 34 min
